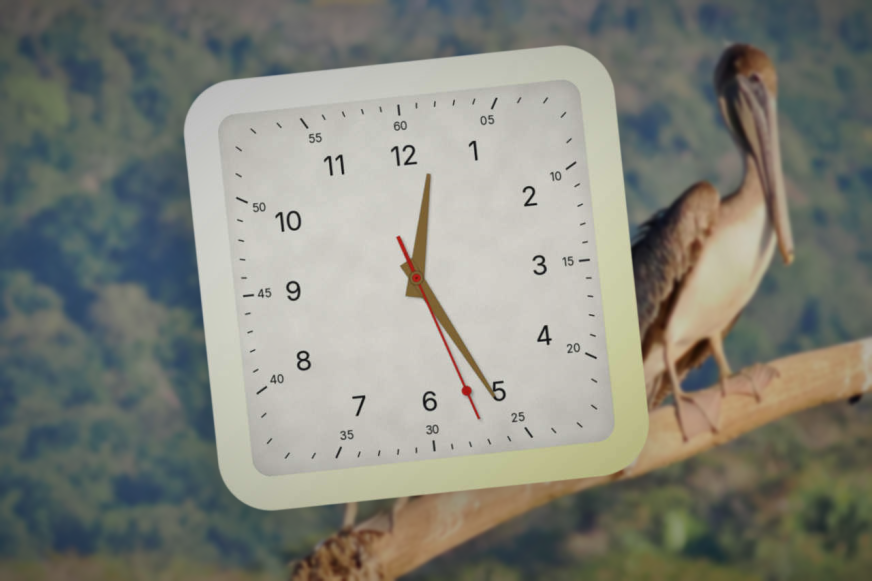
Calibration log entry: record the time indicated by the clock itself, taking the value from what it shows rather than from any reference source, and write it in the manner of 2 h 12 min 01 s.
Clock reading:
12 h 25 min 27 s
